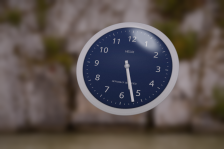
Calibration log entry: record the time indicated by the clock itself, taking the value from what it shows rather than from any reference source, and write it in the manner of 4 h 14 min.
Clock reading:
5 h 27 min
